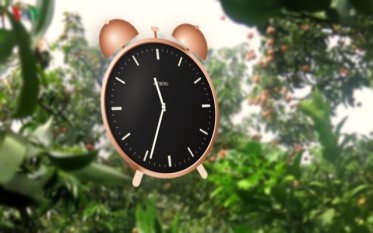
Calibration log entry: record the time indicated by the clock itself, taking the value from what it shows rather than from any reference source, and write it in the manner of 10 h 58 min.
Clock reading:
11 h 34 min
